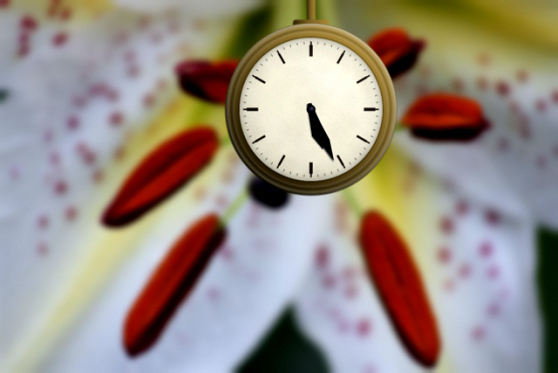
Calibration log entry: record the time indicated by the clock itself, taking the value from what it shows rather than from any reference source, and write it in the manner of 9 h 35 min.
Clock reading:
5 h 26 min
